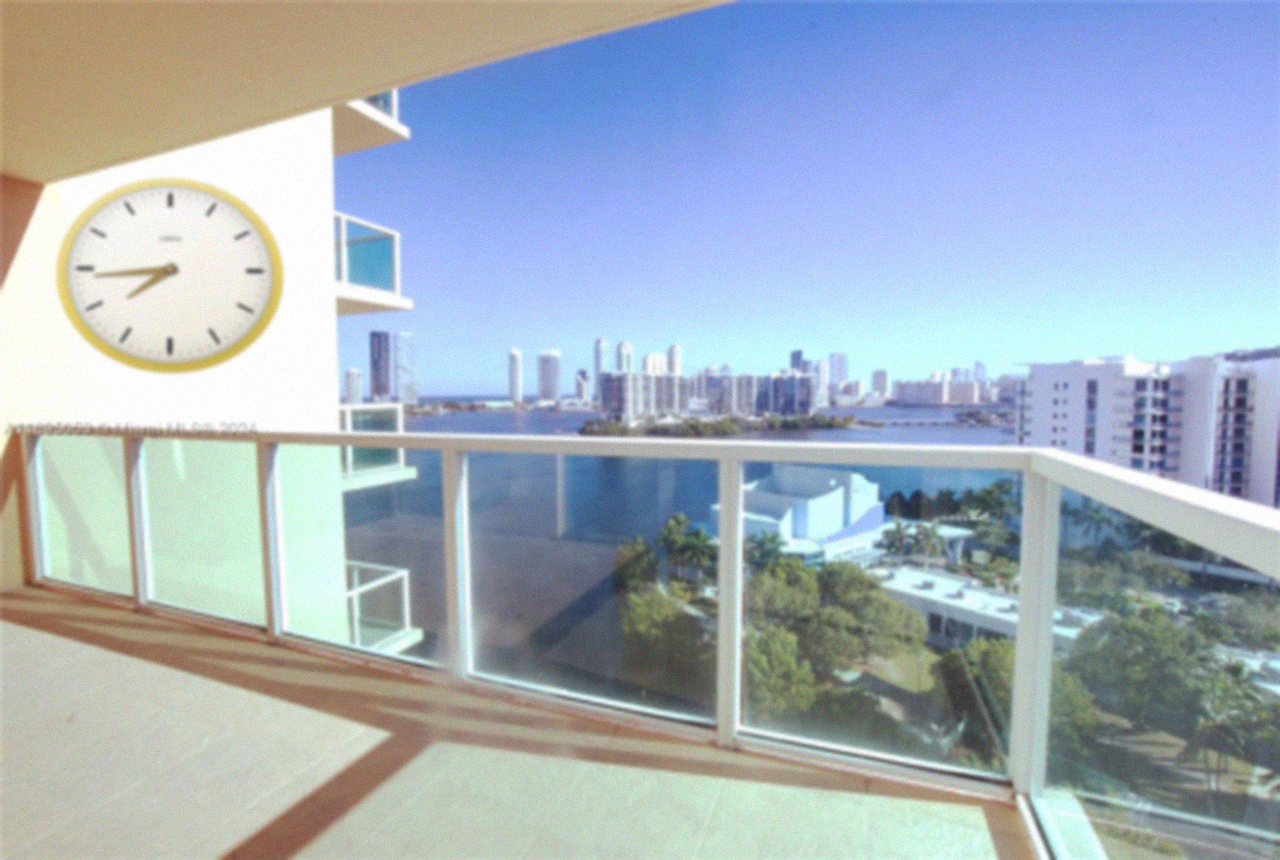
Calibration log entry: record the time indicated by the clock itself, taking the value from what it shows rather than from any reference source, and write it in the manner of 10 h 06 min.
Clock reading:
7 h 44 min
